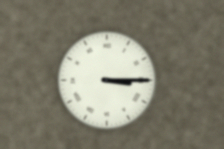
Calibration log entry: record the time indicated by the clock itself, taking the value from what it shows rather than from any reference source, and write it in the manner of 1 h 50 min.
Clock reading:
3 h 15 min
